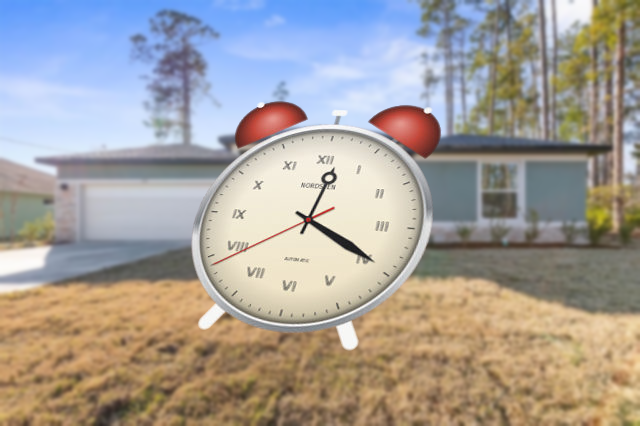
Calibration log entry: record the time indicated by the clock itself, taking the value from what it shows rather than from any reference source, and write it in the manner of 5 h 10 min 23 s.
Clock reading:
12 h 19 min 39 s
